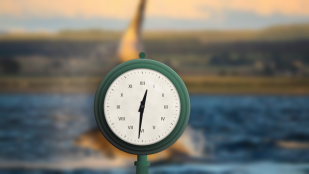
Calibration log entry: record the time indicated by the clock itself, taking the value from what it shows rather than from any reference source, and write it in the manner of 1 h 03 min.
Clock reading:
12 h 31 min
